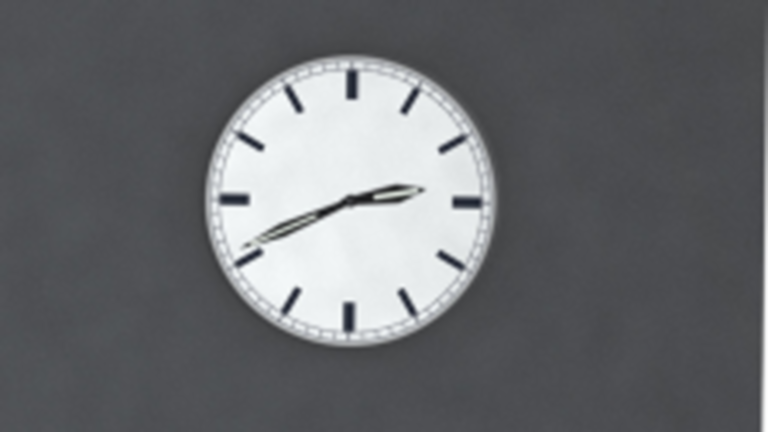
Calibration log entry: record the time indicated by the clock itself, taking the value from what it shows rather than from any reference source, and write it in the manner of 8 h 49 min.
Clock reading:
2 h 41 min
